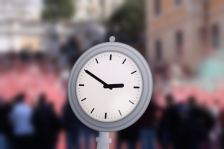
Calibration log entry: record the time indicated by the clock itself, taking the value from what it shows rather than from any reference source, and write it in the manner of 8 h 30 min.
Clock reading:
2 h 50 min
